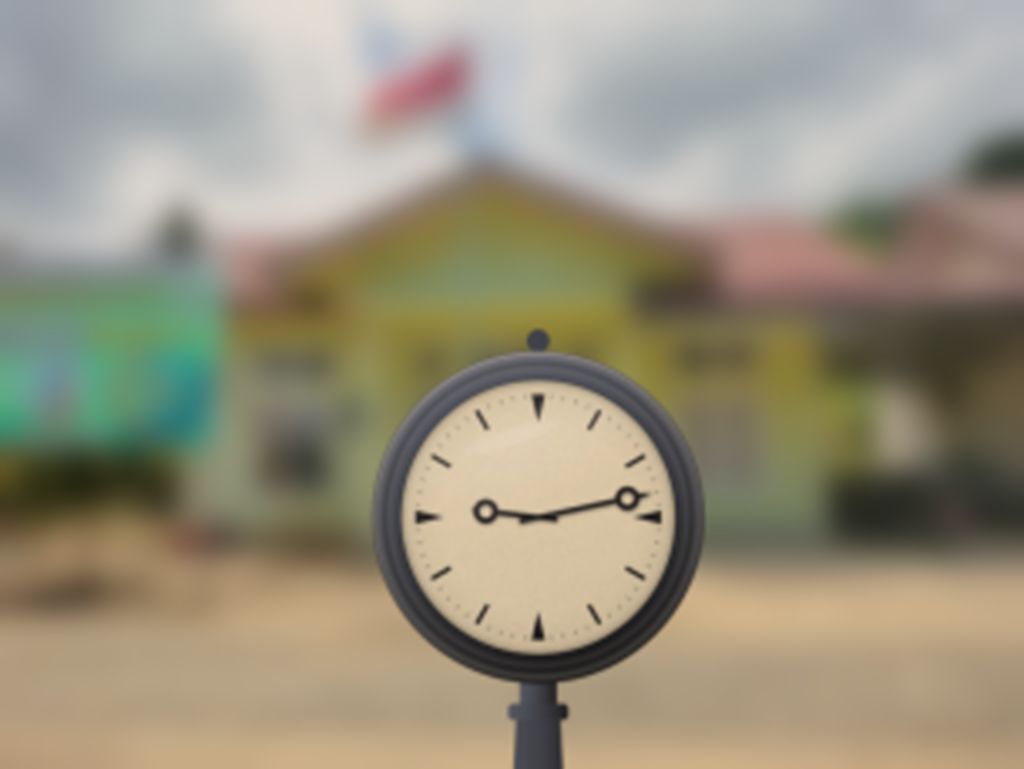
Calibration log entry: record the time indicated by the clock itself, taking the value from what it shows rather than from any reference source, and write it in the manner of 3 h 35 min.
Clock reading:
9 h 13 min
